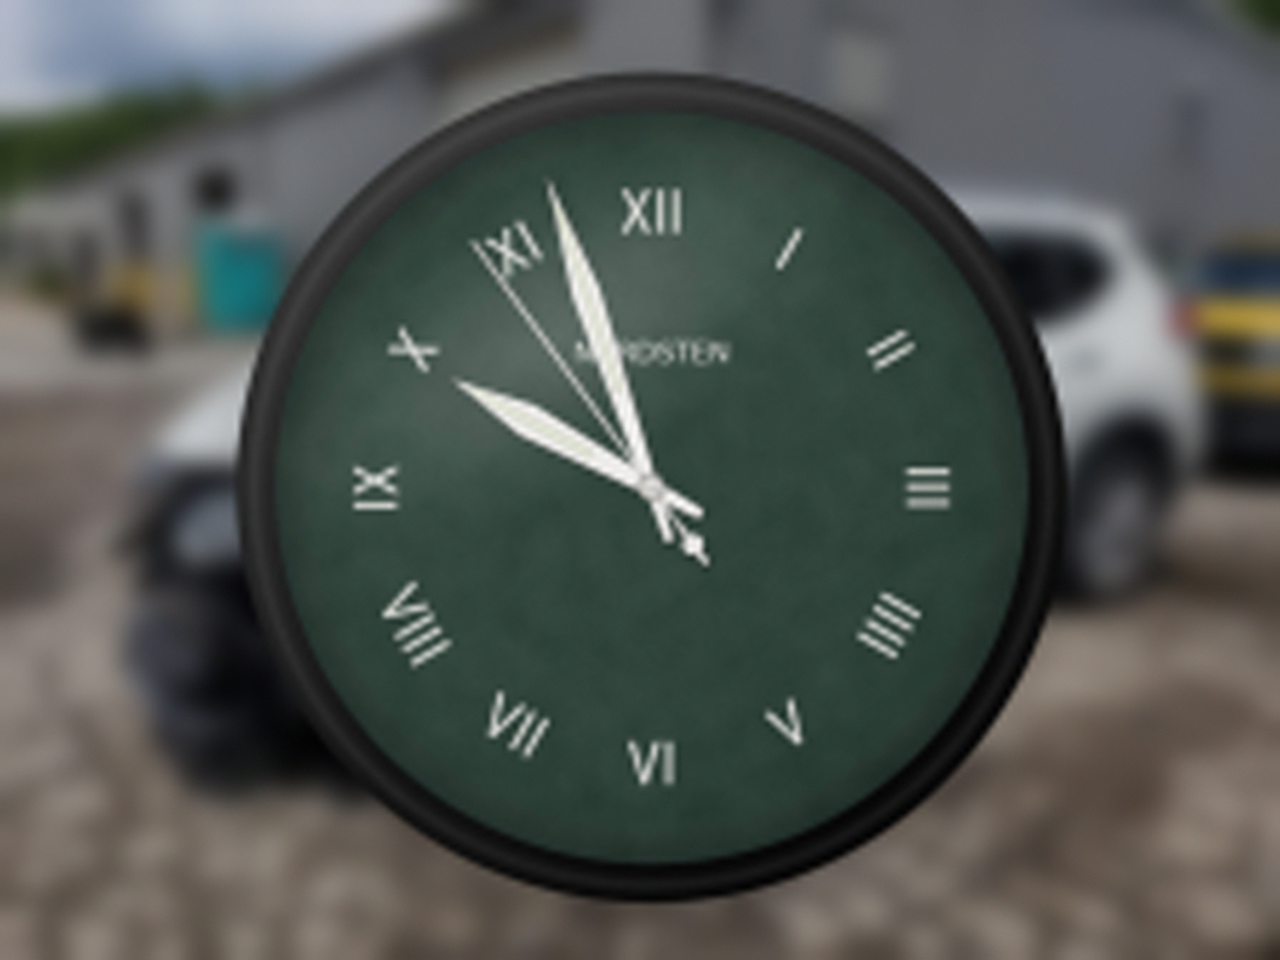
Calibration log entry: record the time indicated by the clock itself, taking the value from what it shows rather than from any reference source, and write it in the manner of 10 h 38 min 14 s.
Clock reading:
9 h 56 min 54 s
